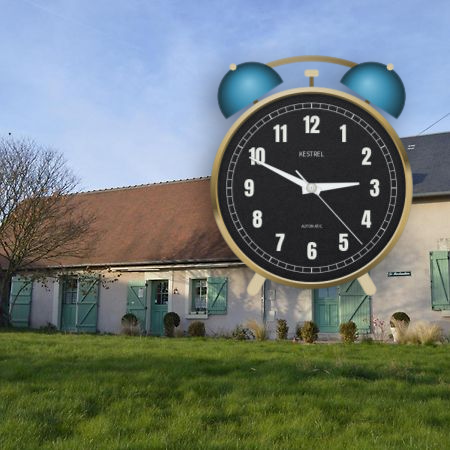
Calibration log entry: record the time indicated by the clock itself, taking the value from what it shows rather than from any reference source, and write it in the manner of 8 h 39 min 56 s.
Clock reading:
2 h 49 min 23 s
